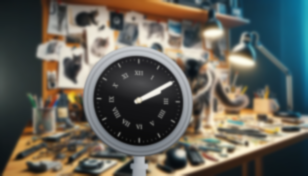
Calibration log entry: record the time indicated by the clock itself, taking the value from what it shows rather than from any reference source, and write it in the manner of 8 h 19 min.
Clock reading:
2 h 10 min
